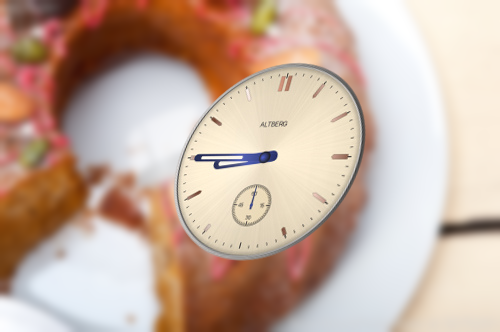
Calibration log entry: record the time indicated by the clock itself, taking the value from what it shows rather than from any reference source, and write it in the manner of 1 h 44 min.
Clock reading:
8 h 45 min
